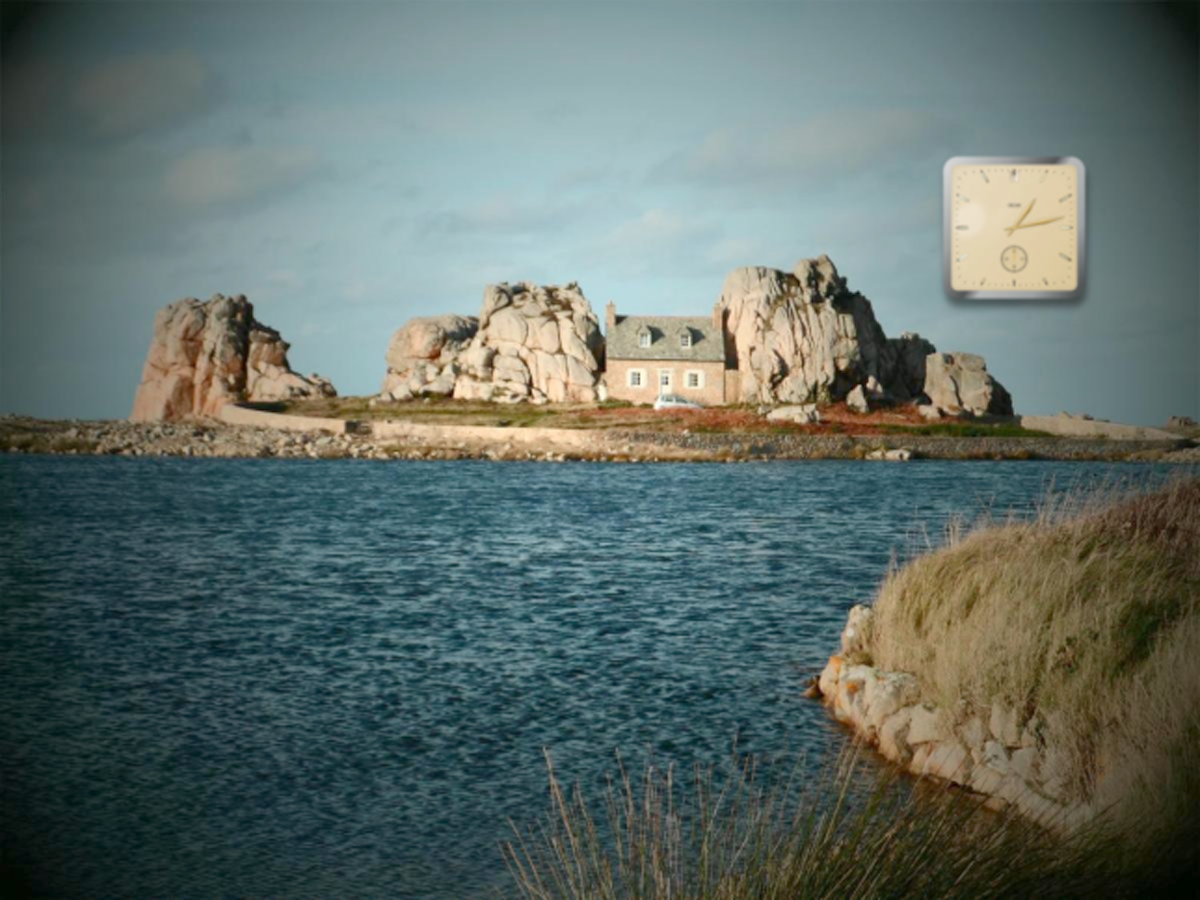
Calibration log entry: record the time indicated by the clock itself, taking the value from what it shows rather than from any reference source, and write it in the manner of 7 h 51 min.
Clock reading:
1 h 13 min
